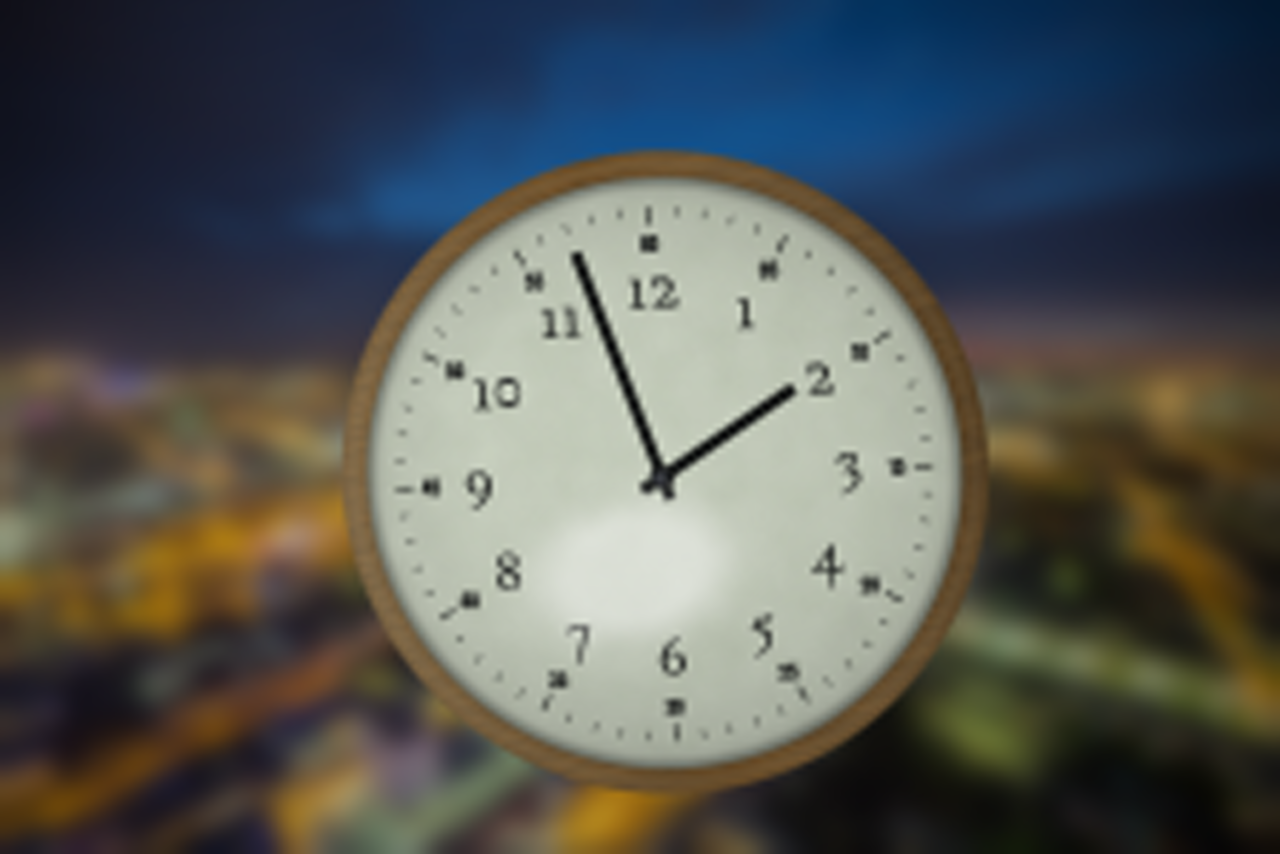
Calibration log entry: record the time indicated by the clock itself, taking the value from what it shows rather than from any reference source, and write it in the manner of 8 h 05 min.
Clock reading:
1 h 57 min
